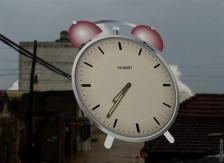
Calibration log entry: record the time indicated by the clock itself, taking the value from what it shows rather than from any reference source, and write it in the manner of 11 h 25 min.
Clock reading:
7 h 37 min
